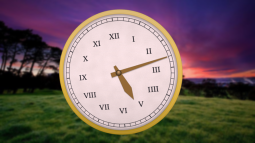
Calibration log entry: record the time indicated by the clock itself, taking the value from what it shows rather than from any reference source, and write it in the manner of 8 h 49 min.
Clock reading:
5 h 13 min
